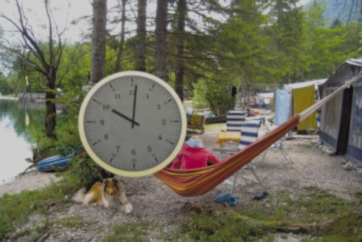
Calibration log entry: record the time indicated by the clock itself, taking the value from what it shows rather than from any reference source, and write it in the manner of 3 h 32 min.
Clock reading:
10 h 01 min
